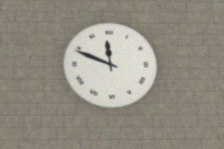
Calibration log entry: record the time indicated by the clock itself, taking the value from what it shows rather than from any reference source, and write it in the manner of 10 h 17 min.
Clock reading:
11 h 49 min
